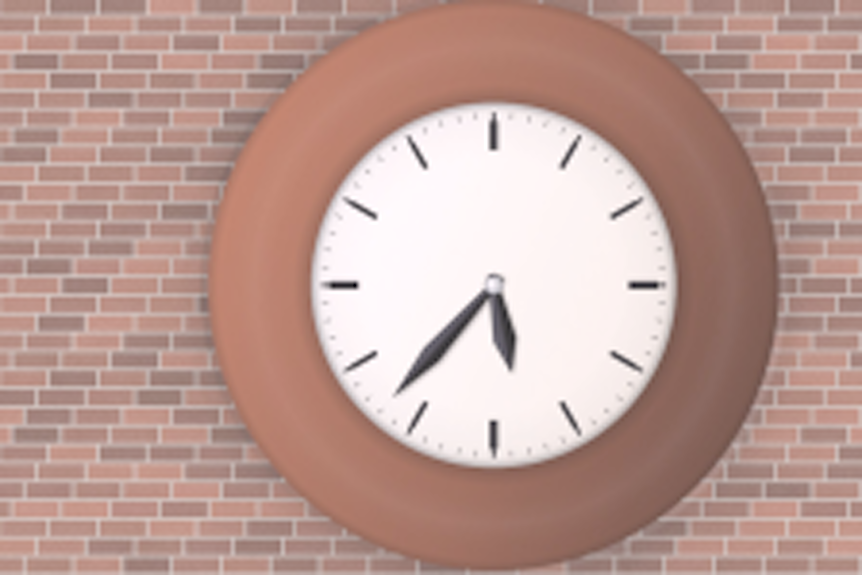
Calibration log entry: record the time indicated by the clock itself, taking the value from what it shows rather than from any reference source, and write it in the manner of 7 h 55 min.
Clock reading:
5 h 37 min
